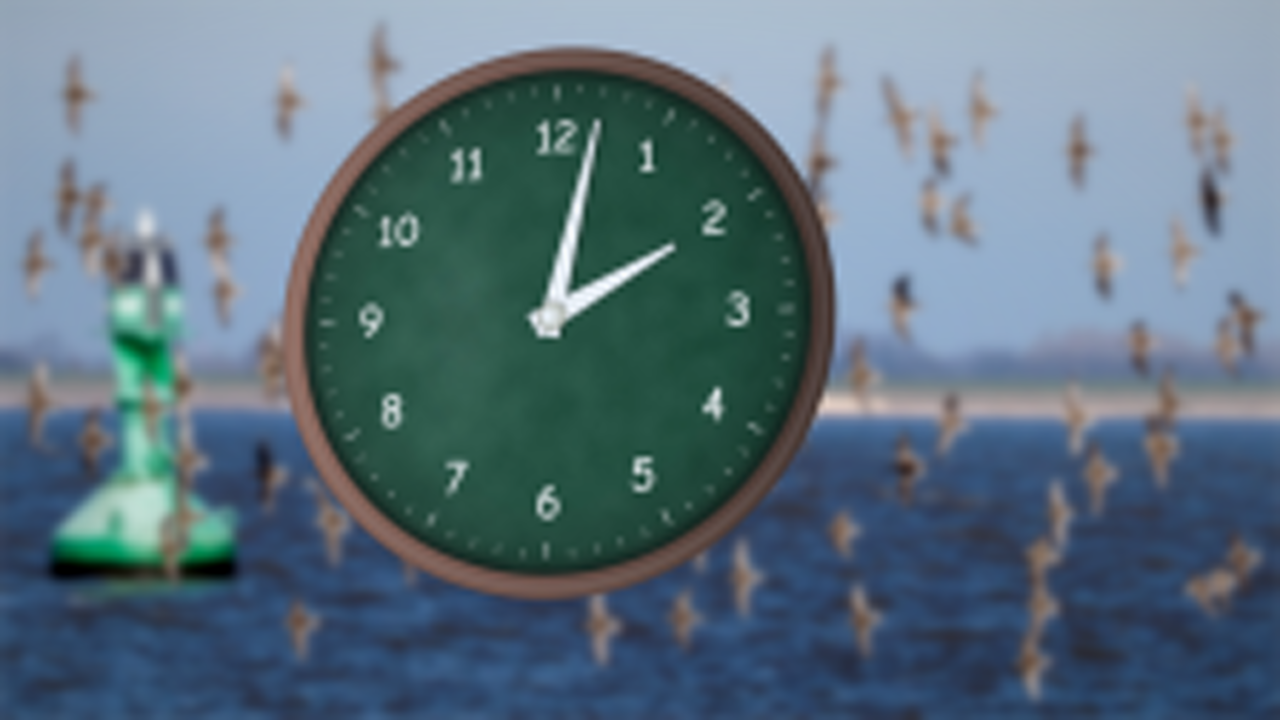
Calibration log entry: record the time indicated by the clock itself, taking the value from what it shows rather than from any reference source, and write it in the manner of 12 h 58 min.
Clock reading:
2 h 02 min
